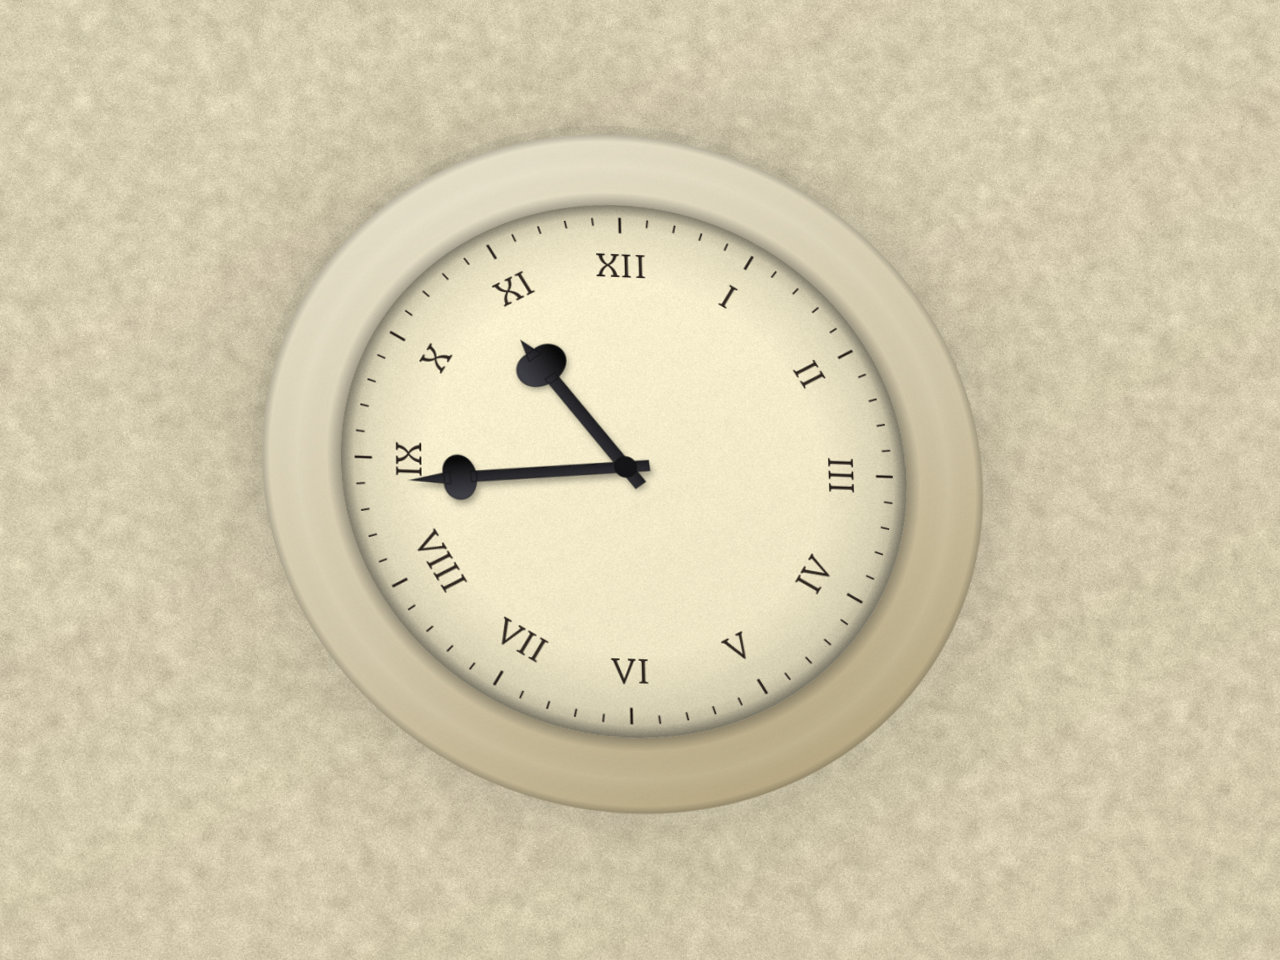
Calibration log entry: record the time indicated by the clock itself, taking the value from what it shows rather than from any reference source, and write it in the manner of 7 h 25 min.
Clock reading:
10 h 44 min
